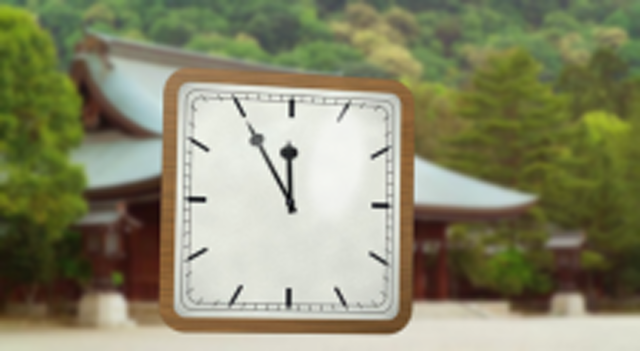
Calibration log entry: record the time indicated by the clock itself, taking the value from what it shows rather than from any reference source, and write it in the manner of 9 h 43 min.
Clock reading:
11 h 55 min
